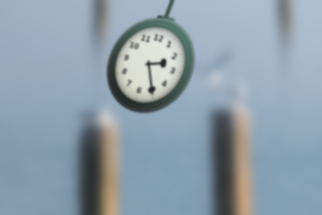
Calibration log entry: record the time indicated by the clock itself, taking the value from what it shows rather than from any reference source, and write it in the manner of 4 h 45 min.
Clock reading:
2 h 25 min
